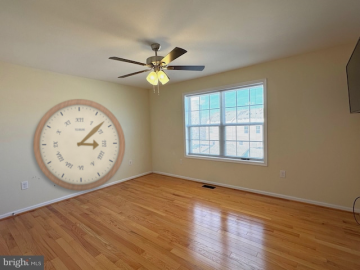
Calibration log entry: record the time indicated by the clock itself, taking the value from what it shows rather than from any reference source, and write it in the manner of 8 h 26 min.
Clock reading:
3 h 08 min
